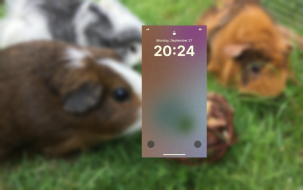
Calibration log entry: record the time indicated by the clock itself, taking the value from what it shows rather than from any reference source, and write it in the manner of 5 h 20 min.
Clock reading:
20 h 24 min
